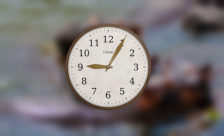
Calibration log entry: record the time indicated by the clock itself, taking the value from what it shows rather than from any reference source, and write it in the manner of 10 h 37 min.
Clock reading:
9 h 05 min
